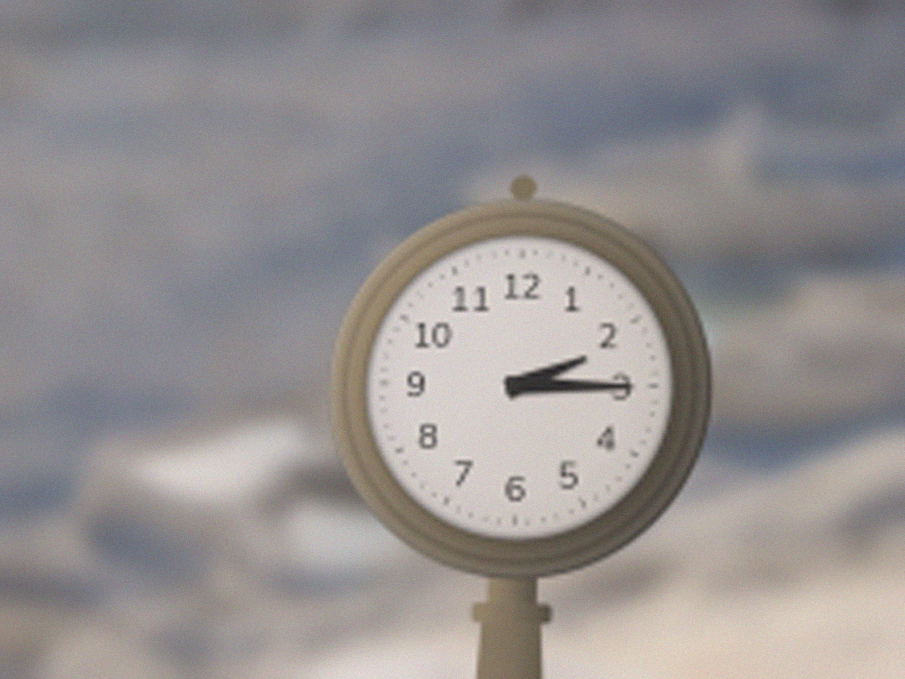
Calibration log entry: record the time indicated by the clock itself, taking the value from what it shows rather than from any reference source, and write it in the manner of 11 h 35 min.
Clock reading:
2 h 15 min
